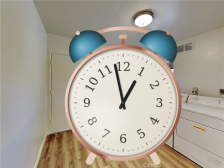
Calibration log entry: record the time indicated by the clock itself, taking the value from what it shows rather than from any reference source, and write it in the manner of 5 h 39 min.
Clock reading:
12 h 58 min
